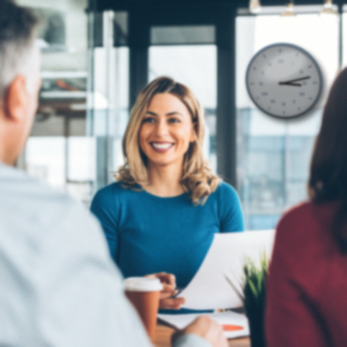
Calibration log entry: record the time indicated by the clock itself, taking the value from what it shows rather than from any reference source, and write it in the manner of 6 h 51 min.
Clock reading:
3 h 13 min
